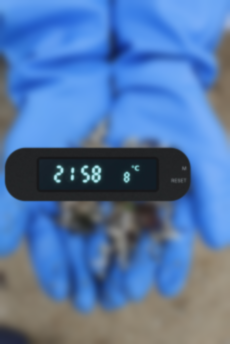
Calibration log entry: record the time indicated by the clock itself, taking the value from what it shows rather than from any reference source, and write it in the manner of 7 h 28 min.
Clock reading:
21 h 58 min
